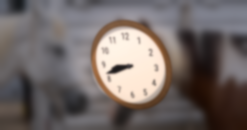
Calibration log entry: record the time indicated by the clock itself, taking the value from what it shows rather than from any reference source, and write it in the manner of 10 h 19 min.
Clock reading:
8 h 42 min
